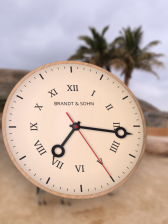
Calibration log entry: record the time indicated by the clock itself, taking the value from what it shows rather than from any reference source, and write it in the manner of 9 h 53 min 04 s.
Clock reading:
7 h 16 min 25 s
